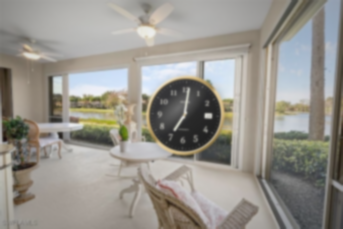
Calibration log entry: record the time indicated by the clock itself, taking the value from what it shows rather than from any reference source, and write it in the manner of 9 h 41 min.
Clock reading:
7 h 01 min
